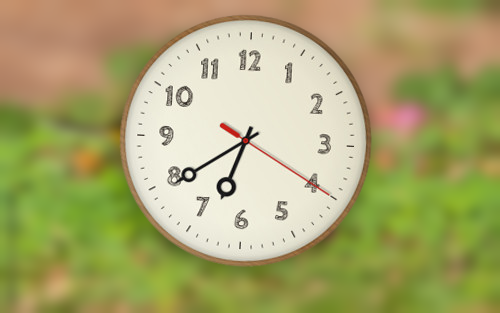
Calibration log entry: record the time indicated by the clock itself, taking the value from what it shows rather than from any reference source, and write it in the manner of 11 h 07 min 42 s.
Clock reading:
6 h 39 min 20 s
